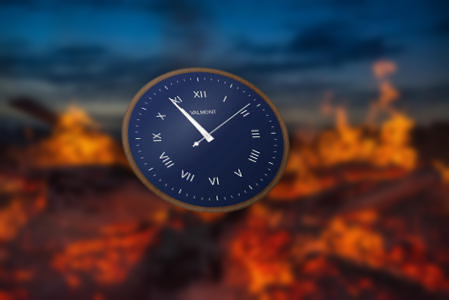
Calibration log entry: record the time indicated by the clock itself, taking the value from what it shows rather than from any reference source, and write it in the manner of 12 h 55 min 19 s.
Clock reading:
10 h 54 min 09 s
